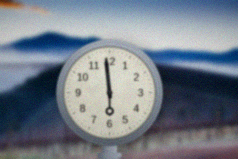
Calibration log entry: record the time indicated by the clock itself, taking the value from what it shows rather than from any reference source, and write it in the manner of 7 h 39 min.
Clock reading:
5 h 59 min
